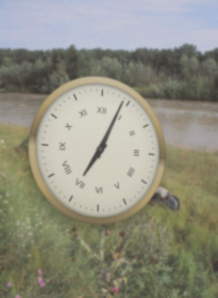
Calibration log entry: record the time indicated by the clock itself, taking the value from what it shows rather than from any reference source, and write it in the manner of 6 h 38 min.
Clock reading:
7 h 04 min
